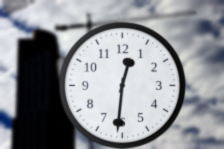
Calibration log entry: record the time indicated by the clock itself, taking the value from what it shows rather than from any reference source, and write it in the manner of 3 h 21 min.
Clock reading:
12 h 31 min
